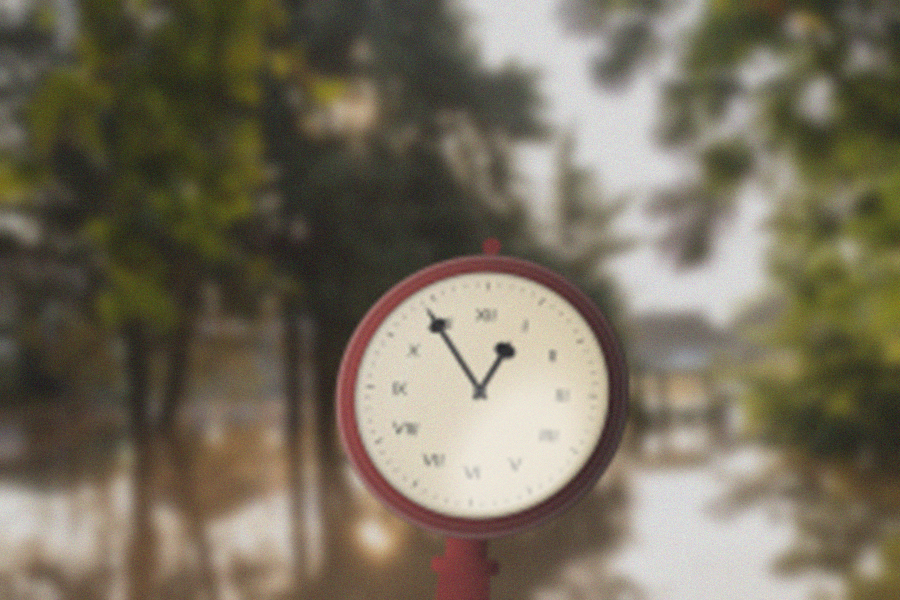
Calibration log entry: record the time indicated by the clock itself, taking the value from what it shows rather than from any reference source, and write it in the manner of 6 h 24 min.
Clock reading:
12 h 54 min
